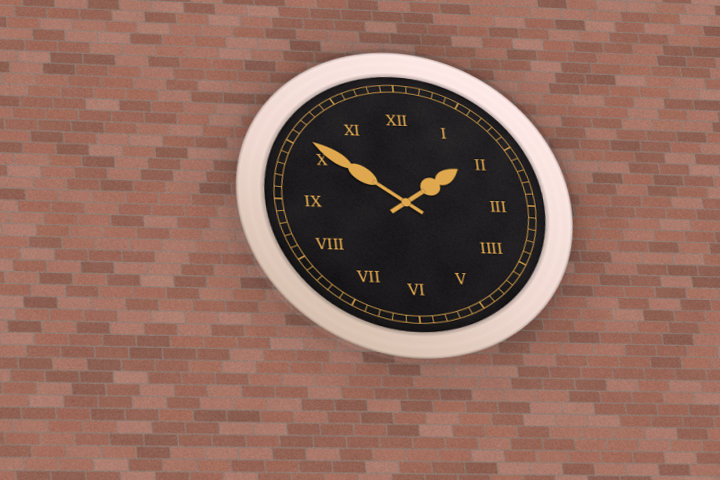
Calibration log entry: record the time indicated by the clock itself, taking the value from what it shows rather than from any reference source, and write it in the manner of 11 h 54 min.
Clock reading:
1 h 51 min
